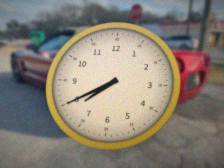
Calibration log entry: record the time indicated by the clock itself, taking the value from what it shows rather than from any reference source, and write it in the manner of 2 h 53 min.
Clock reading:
7 h 40 min
